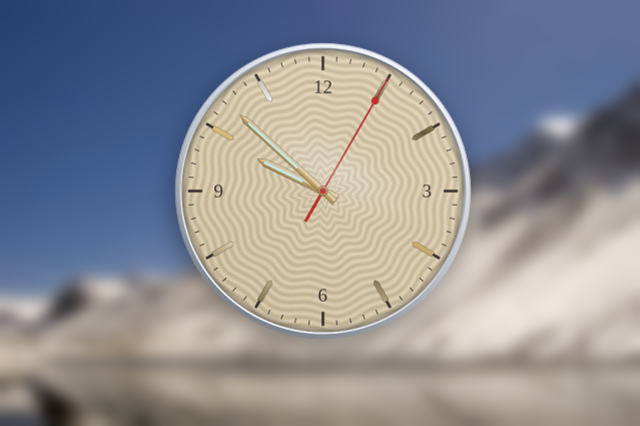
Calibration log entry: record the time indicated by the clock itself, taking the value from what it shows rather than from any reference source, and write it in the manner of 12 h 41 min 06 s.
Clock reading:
9 h 52 min 05 s
